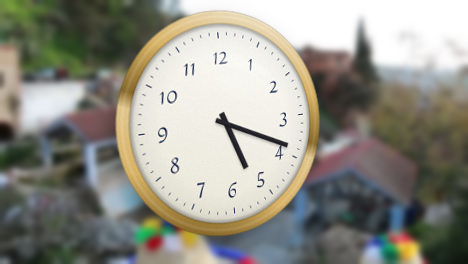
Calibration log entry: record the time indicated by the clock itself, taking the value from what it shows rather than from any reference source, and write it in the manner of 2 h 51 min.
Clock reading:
5 h 19 min
